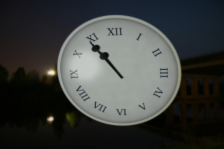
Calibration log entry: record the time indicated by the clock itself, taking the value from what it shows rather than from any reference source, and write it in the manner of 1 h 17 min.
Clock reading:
10 h 54 min
